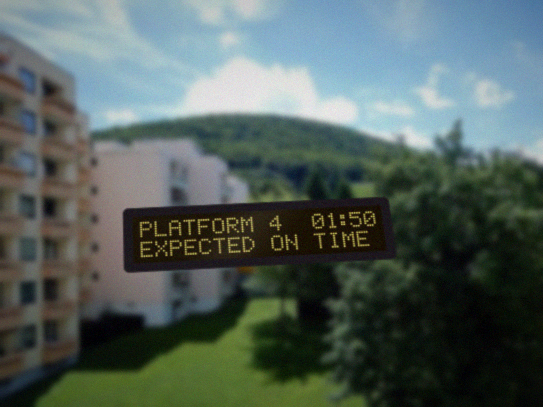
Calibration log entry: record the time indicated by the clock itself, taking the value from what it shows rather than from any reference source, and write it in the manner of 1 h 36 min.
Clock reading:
1 h 50 min
